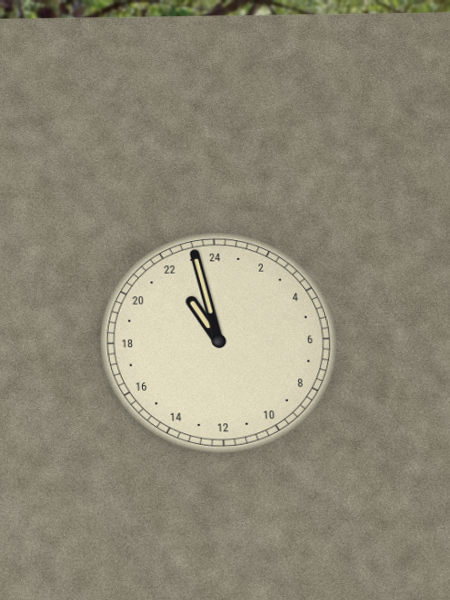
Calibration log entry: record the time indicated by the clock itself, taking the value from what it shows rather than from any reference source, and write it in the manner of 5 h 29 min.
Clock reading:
21 h 58 min
